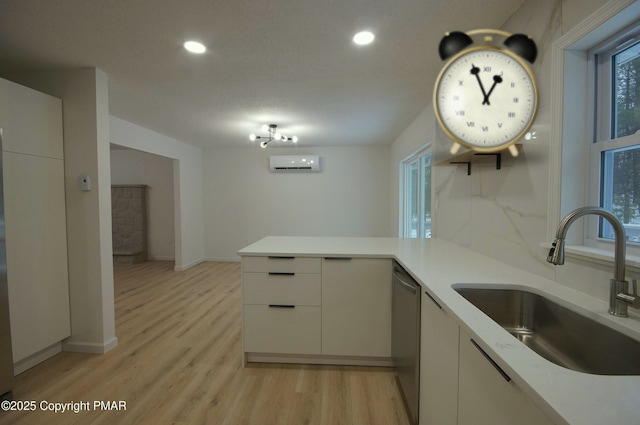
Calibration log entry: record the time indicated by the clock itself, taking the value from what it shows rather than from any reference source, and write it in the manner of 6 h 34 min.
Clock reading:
12 h 56 min
